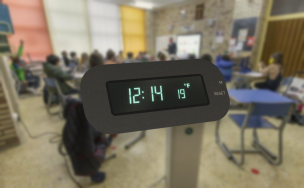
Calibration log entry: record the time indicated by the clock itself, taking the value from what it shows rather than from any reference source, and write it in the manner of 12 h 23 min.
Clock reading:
12 h 14 min
